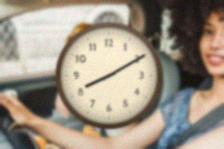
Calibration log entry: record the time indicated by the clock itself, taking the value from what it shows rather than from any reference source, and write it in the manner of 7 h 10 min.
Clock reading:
8 h 10 min
